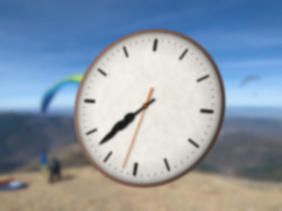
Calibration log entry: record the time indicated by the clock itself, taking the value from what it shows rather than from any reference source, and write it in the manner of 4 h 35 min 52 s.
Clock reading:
7 h 37 min 32 s
